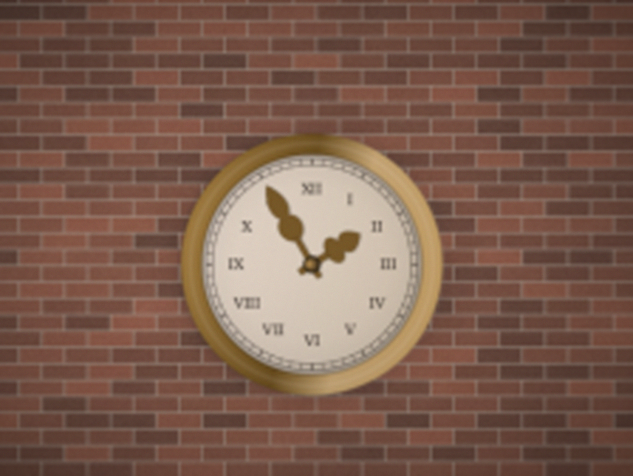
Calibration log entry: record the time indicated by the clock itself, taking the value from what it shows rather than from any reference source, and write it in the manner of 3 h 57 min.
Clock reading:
1 h 55 min
